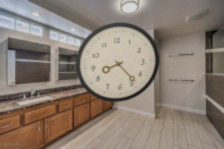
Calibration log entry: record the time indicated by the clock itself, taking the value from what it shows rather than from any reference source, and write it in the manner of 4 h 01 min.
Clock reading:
8 h 24 min
